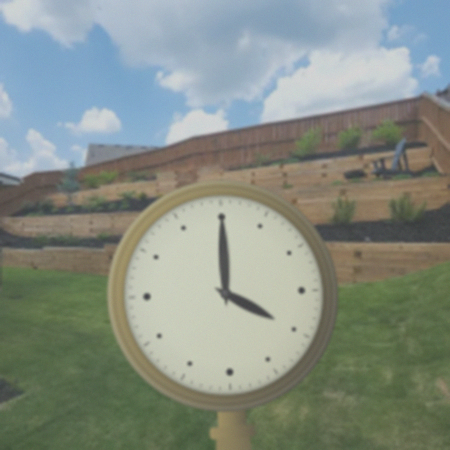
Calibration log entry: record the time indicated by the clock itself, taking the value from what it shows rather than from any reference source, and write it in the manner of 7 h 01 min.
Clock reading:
4 h 00 min
